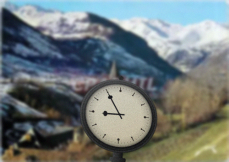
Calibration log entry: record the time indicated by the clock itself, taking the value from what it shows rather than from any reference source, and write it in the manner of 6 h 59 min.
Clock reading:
8 h 55 min
